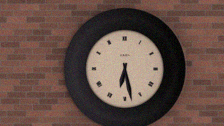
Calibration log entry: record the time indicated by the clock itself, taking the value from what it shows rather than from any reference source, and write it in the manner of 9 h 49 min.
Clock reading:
6 h 28 min
